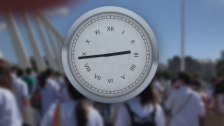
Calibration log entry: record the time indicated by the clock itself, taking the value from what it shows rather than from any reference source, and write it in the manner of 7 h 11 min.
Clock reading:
2 h 44 min
